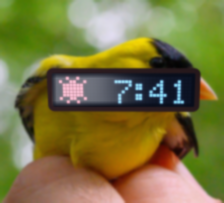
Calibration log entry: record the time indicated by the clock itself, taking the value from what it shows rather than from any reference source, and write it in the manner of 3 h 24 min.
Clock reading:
7 h 41 min
